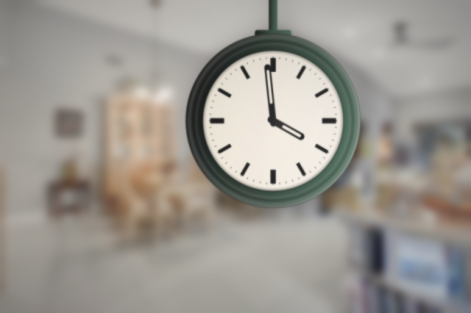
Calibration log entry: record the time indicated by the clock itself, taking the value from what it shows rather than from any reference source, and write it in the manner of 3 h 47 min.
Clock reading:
3 h 59 min
